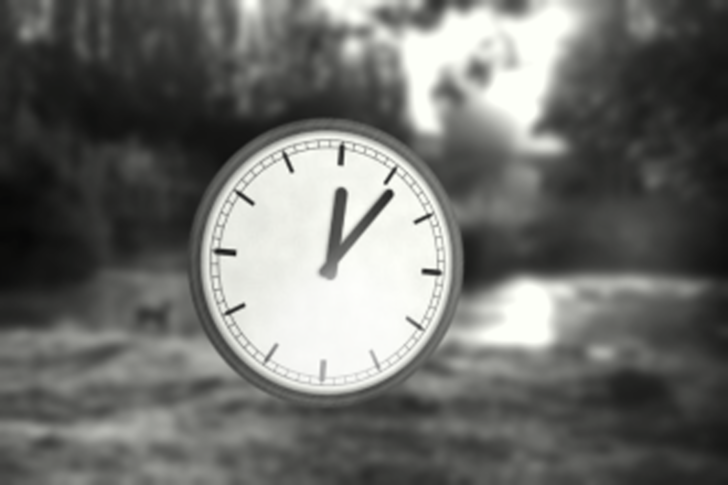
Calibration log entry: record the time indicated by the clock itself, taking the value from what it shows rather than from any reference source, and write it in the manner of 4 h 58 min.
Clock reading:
12 h 06 min
